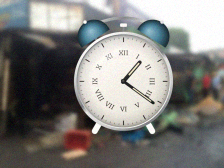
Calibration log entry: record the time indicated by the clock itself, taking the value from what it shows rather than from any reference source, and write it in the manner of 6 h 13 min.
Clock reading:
1 h 21 min
